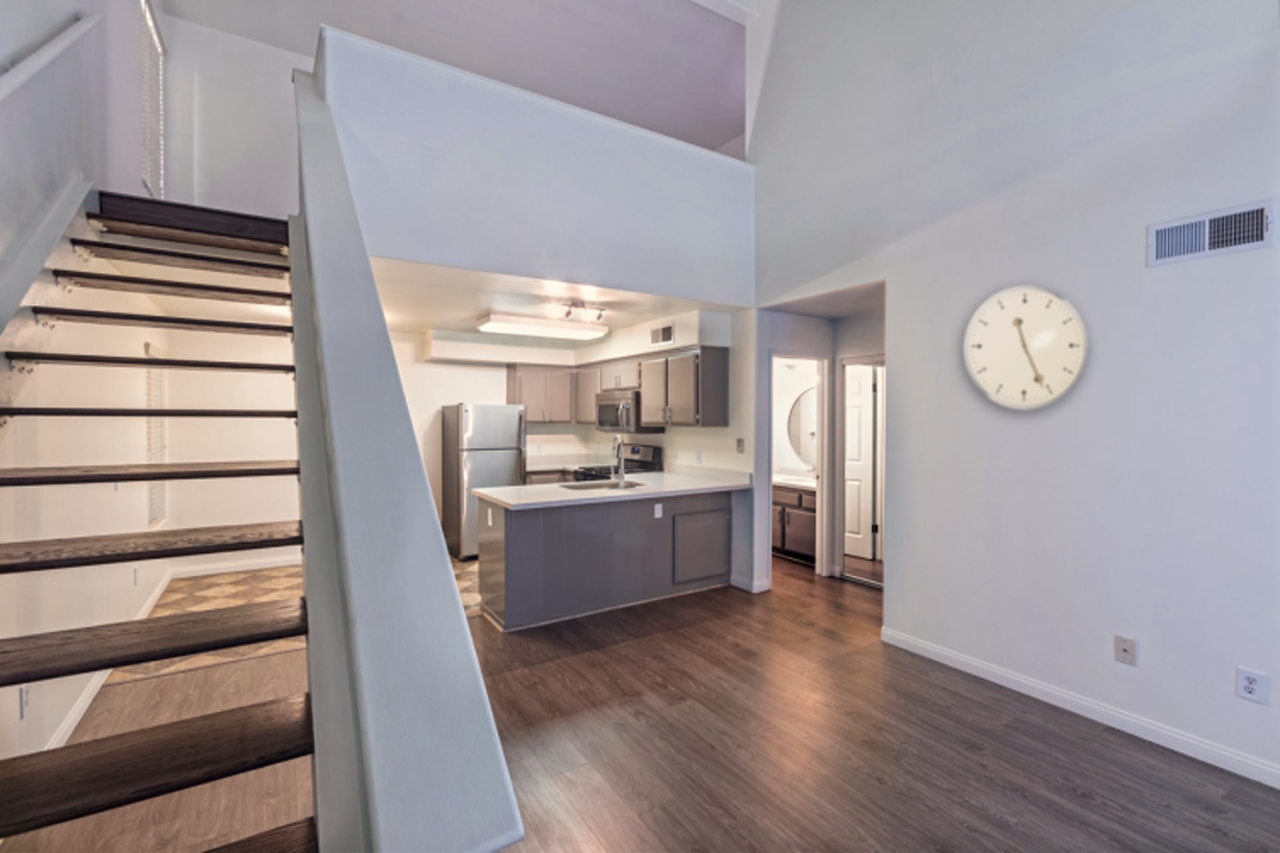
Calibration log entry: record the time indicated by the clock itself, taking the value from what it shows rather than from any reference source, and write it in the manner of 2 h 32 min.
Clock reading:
11 h 26 min
